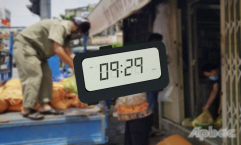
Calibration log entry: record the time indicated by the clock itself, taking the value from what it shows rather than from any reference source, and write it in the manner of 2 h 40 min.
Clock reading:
9 h 29 min
